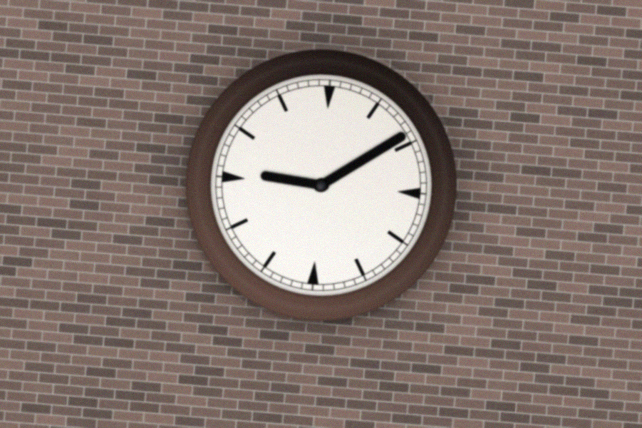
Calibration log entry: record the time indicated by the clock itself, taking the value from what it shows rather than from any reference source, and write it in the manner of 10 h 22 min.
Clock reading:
9 h 09 min
